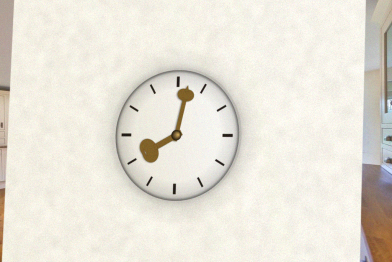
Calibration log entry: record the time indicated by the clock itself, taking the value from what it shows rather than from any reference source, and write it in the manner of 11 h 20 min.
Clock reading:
8 h 02 min
